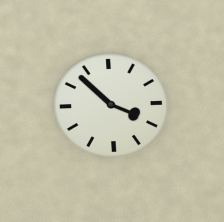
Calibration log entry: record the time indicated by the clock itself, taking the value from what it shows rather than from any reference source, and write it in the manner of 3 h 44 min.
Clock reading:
3 h 53 min
